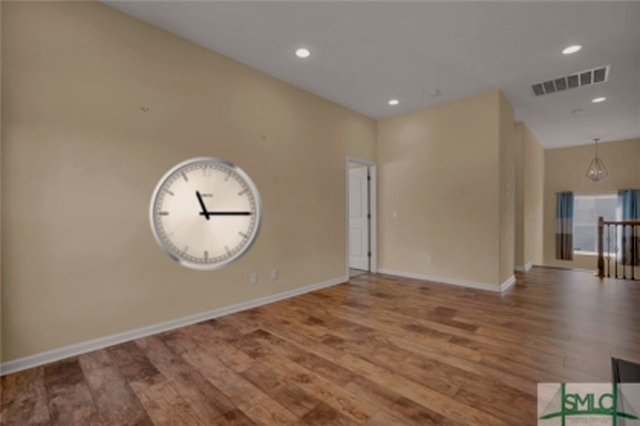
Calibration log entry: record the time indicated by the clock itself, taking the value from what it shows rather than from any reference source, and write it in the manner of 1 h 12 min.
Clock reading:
11 h 15 min
